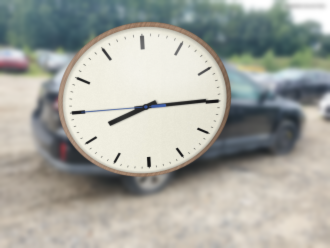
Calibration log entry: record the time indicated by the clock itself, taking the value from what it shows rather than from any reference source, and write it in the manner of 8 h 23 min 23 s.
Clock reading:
8 h 14 min 45 s
